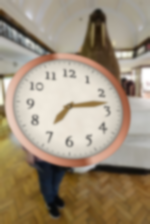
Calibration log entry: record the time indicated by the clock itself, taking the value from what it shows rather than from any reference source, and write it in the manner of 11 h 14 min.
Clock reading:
7 h 13 min
